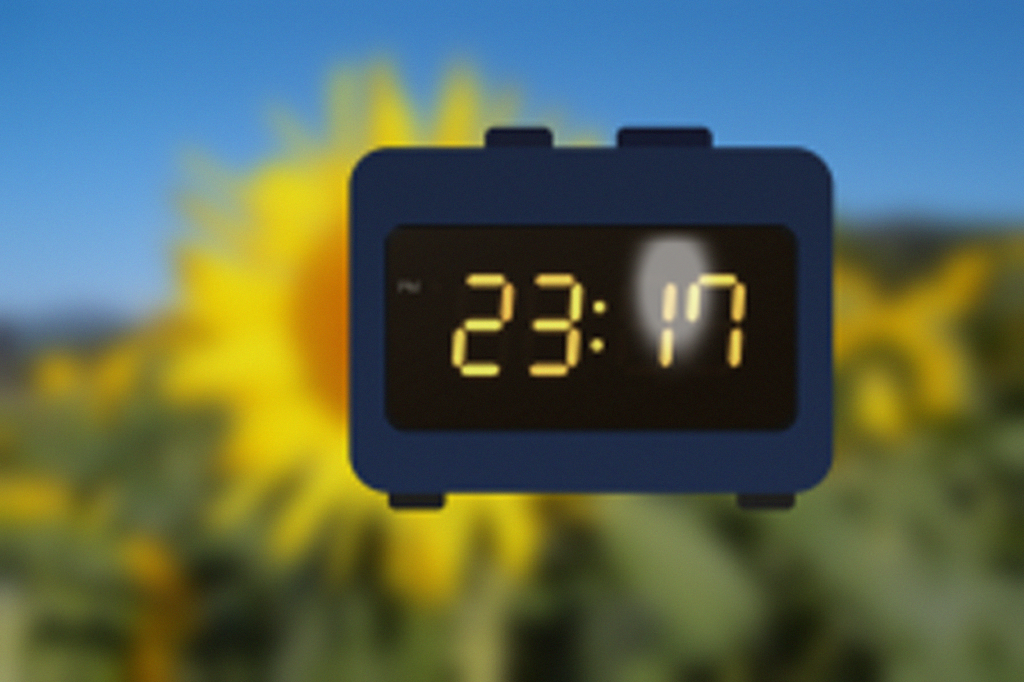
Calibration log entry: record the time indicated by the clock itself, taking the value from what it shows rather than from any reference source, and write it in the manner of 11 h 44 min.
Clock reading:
23 h 17 min
